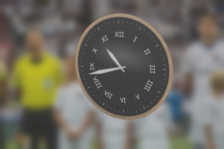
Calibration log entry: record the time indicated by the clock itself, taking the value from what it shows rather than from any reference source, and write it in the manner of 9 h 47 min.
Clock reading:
10 h 43 min
